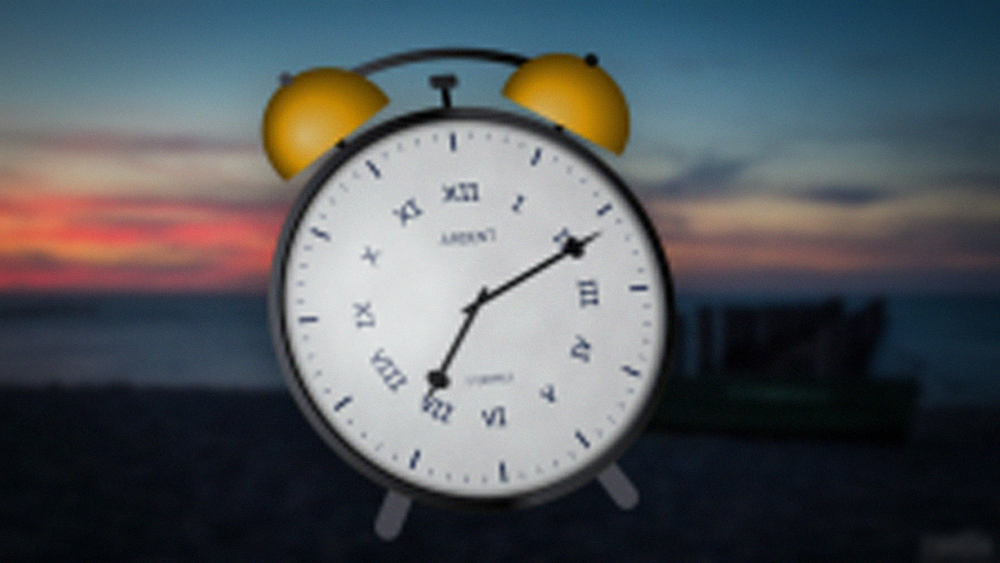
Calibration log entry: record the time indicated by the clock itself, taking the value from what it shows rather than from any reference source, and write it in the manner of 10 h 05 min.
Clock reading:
7 h 11 min
